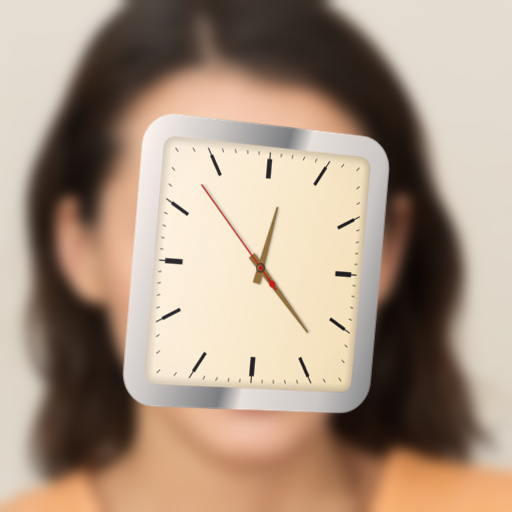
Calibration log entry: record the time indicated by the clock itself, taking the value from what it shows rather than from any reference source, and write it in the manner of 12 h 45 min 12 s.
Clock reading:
12 h 22 min 53 s
